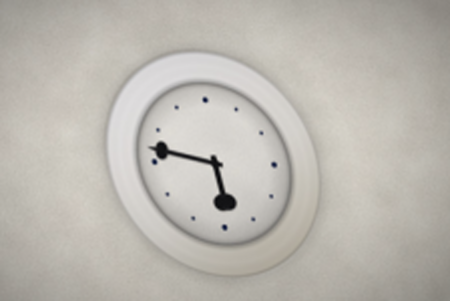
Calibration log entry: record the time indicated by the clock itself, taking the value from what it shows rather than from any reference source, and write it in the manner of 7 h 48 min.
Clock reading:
5 h 47 min
